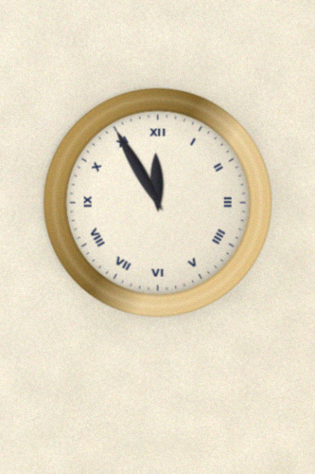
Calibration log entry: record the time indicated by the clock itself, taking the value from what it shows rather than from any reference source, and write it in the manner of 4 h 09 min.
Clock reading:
11 h 55 min
